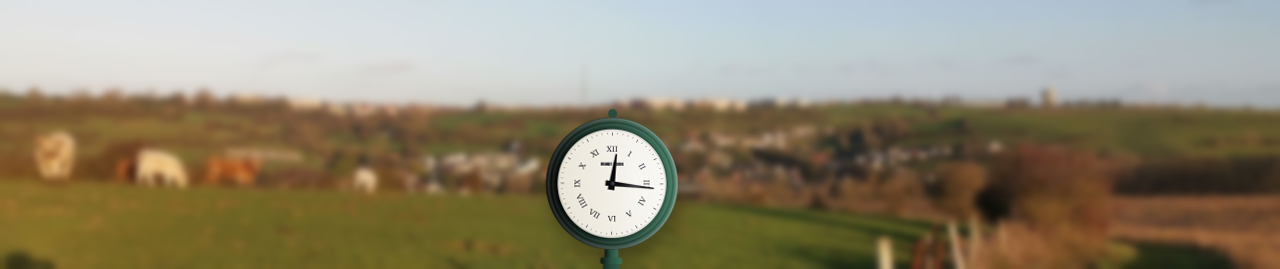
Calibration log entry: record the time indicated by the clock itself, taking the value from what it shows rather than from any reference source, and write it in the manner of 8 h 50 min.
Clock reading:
12 h 16 min
